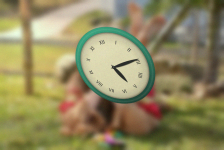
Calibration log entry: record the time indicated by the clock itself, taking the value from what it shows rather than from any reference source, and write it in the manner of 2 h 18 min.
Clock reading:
5 h 14 min
